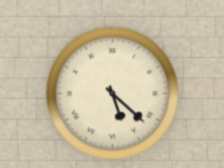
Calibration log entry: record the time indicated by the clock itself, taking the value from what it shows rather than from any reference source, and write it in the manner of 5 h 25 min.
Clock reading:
5 h 22 min
